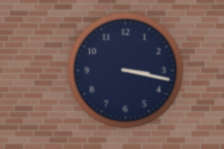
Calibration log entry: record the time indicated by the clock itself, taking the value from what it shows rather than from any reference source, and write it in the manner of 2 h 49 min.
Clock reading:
3 h 17 min
